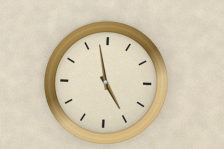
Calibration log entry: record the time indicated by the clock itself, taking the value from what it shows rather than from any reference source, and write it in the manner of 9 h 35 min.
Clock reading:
4 h 58 min
